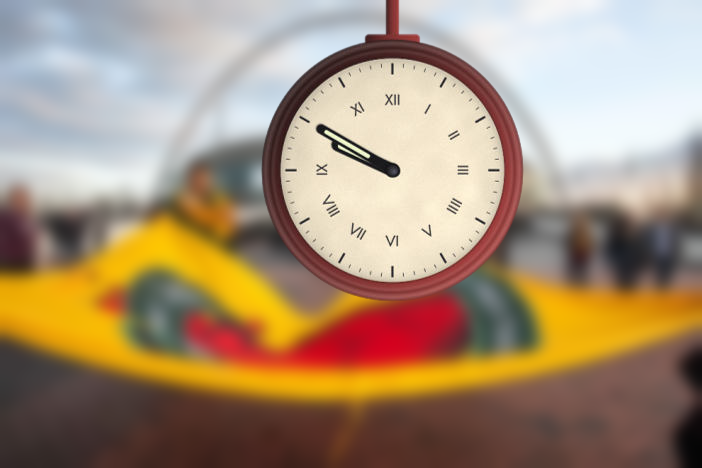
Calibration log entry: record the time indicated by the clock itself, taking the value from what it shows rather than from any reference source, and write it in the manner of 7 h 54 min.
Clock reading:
9 h 50 min
